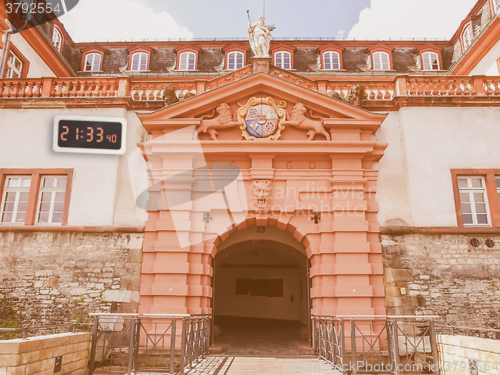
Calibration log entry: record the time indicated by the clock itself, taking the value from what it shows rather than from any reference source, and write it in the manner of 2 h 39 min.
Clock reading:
21 h 33 min
